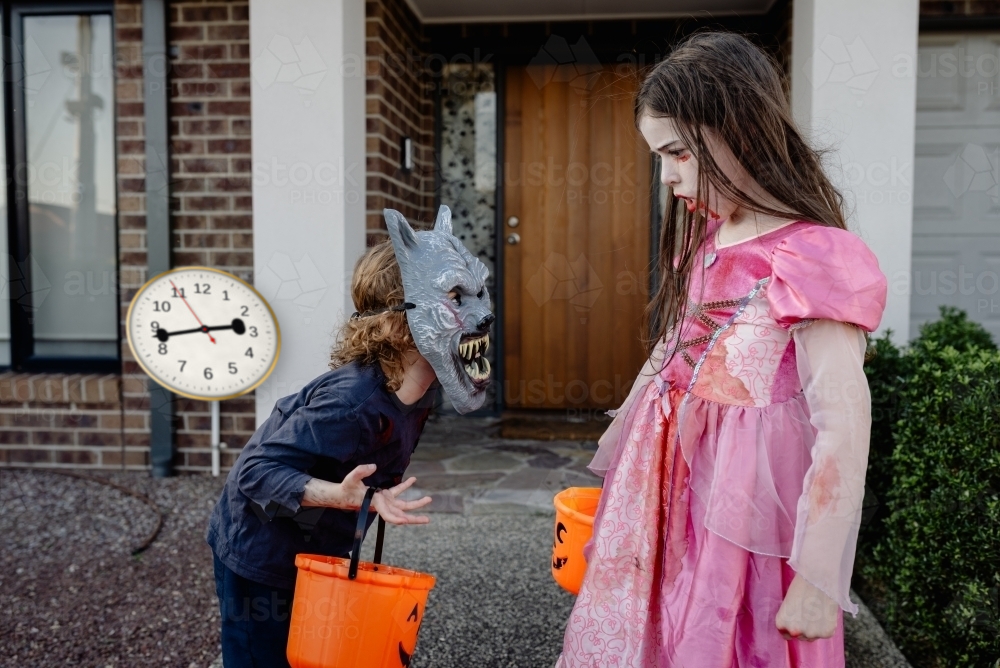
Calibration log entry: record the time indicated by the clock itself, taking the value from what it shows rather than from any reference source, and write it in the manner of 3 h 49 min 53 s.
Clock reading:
2 h 42 min 55 s
